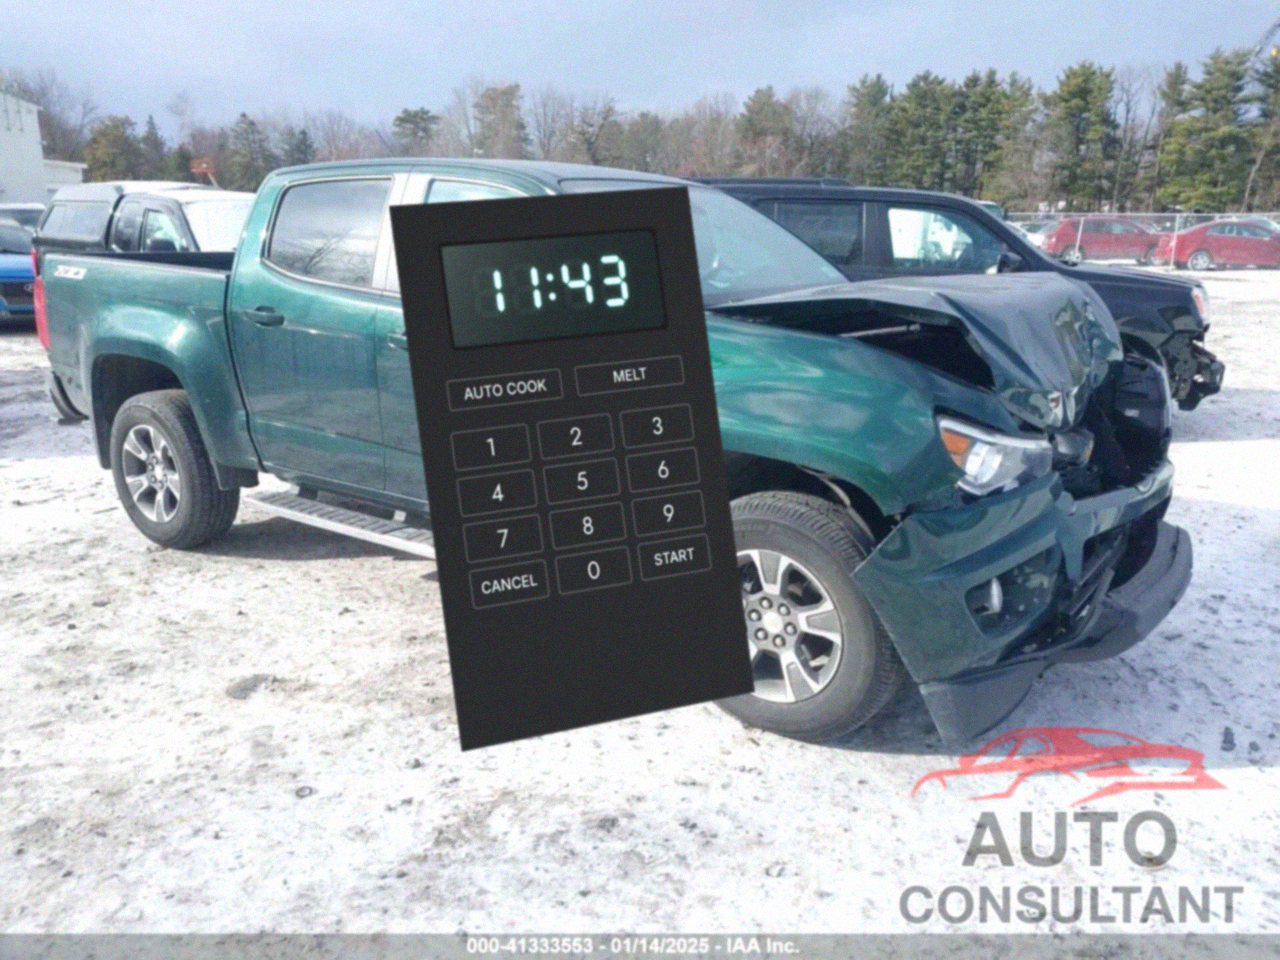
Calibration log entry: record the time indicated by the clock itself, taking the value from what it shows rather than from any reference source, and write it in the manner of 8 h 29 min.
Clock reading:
11 h 43 min
